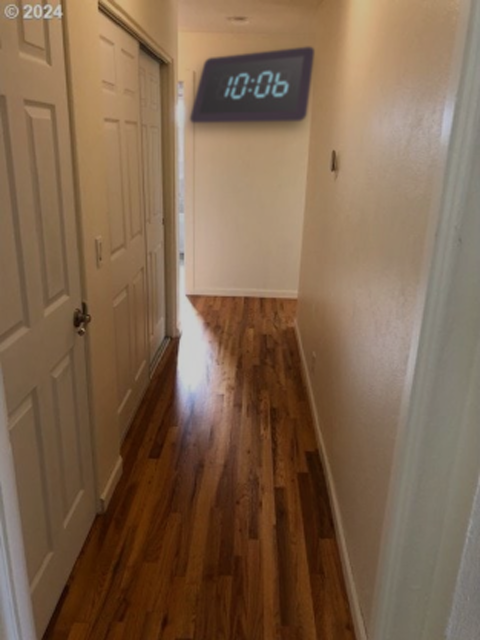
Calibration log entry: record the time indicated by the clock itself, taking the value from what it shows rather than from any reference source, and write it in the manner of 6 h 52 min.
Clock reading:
10 h 06 min
